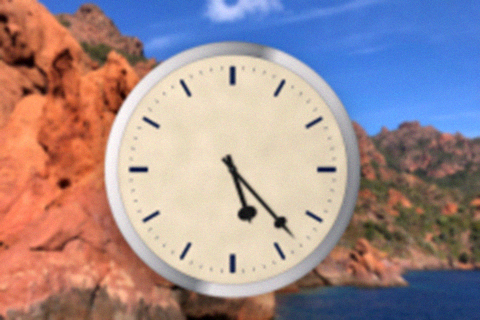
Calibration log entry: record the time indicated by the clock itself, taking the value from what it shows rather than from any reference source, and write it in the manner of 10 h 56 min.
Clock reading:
5 h 23 min
